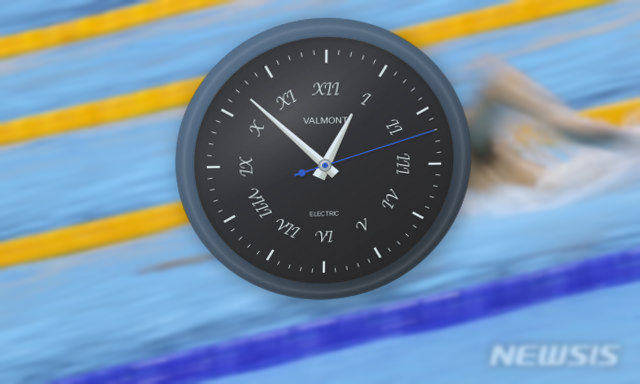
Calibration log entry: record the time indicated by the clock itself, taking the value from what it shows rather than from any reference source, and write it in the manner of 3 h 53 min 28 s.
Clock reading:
12 h 52 min 12 s
